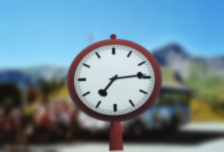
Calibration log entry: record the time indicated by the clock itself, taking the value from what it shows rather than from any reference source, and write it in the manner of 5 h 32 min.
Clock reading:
7 h 14 min
